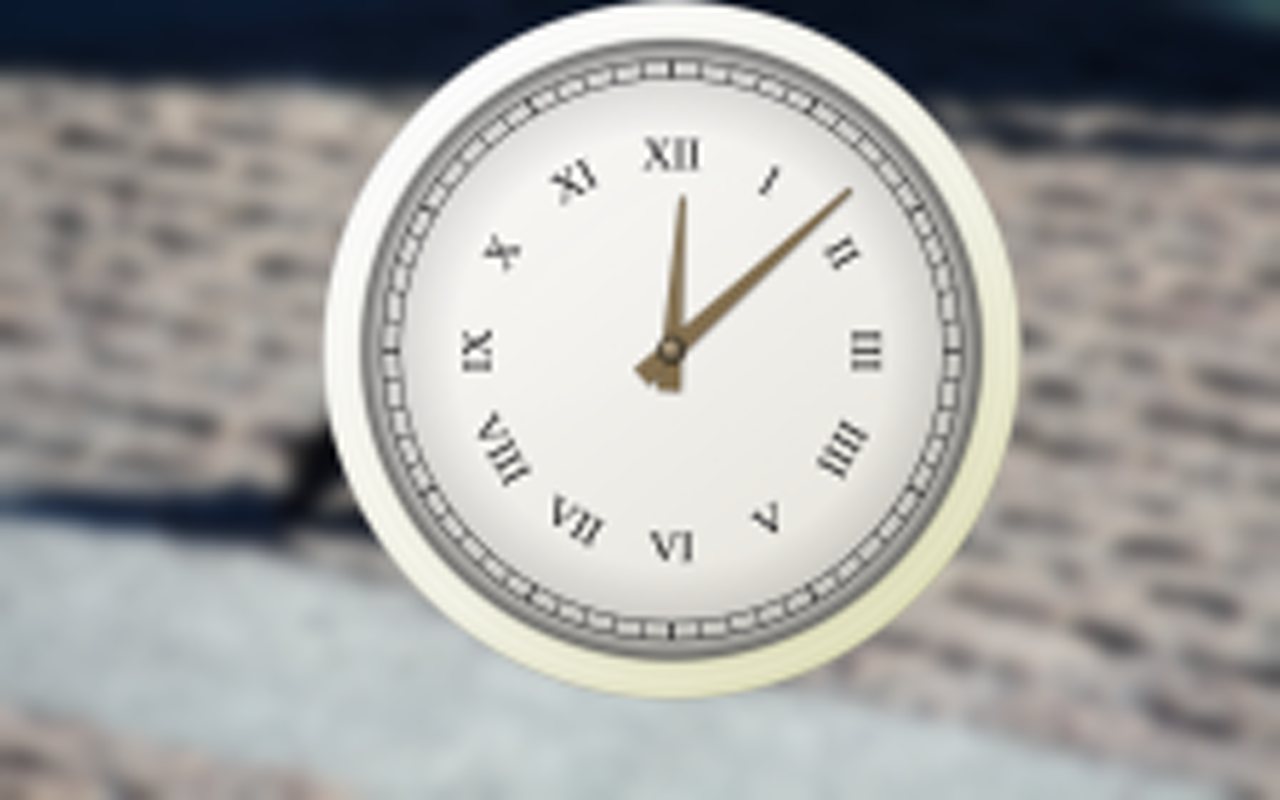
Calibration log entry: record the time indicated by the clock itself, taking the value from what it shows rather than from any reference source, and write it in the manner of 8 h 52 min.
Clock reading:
12 h 08 min
